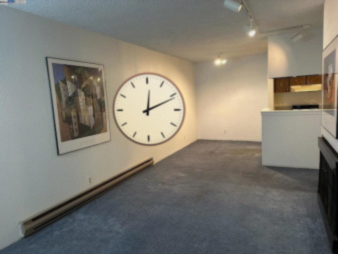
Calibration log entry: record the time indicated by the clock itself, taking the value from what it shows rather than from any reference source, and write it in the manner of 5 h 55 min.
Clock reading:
12 h 11 min
